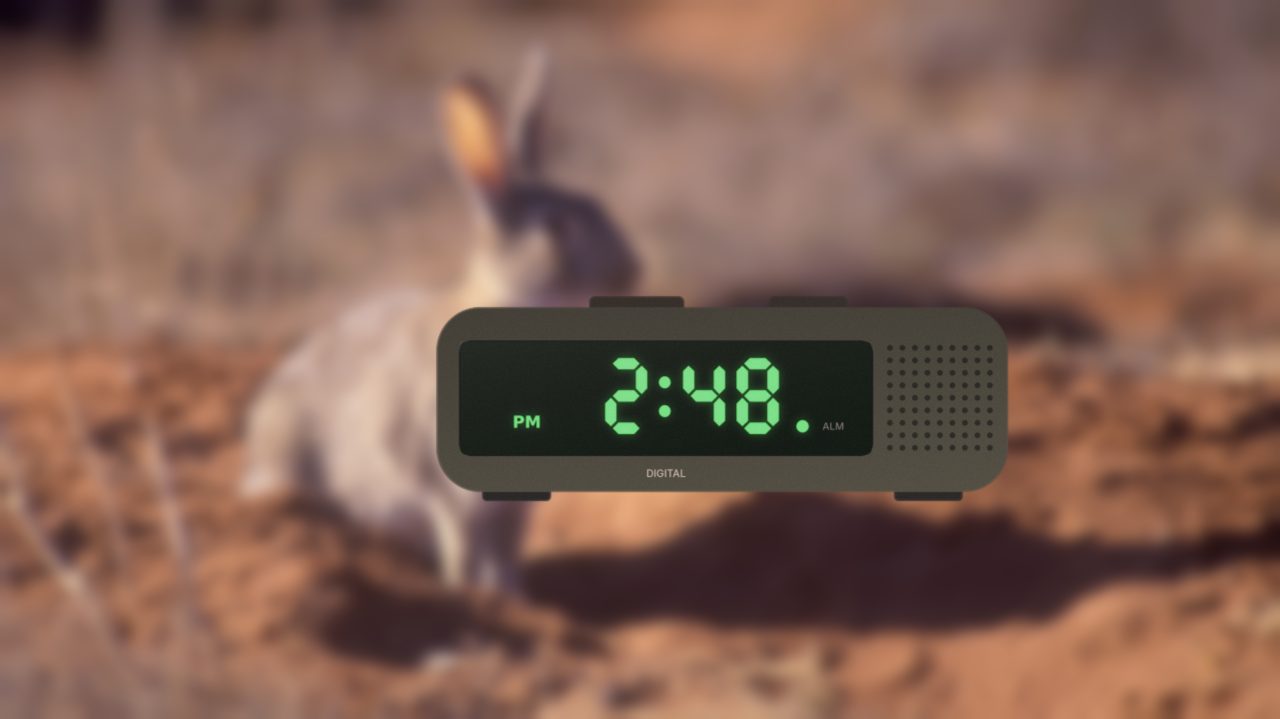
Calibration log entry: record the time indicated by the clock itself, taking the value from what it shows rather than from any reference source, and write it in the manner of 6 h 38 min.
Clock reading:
2 h 48 min
